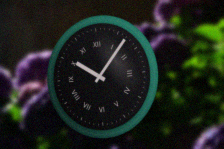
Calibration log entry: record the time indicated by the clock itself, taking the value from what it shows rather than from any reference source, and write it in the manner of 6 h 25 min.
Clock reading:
10 h 07 min
